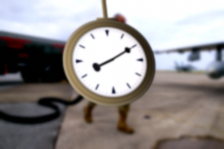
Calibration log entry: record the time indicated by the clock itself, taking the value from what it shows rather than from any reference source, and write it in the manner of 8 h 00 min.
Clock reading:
8 h 10 min
